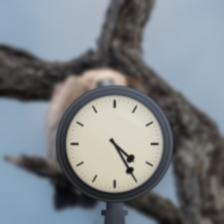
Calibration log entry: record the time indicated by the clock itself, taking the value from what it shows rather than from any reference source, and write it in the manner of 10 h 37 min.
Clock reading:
4 h 25 min
